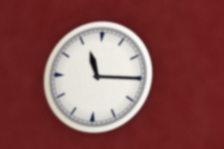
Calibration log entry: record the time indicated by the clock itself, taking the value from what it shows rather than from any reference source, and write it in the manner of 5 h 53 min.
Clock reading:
11 h 15 min
